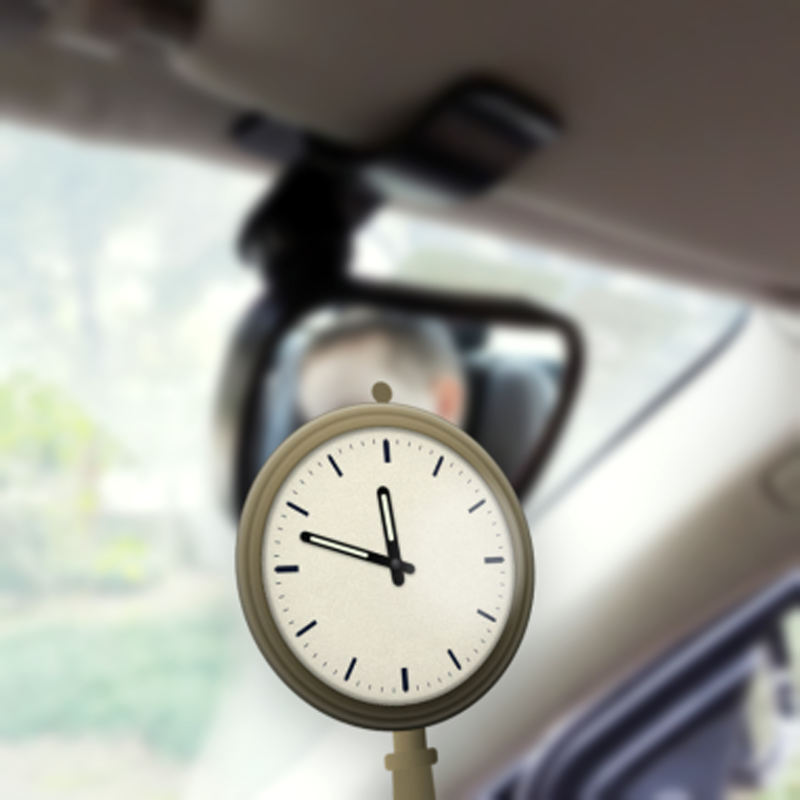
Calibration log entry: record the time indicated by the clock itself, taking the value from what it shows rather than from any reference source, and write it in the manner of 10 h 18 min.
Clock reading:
11 h 48 min
